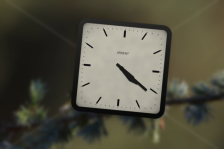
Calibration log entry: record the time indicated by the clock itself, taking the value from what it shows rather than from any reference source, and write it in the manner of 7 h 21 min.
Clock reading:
4 h 21 min
